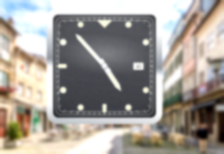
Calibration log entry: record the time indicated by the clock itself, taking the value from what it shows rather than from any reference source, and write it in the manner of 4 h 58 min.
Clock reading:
4 h 53 min
